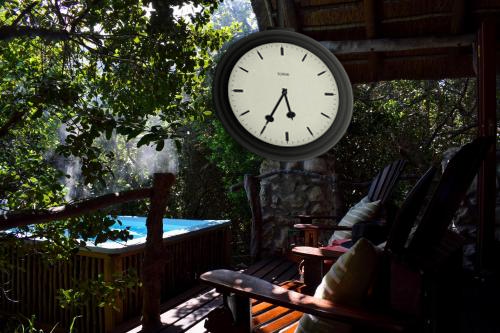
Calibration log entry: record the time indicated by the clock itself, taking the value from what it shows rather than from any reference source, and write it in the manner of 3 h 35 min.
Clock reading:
5 h 35 min
